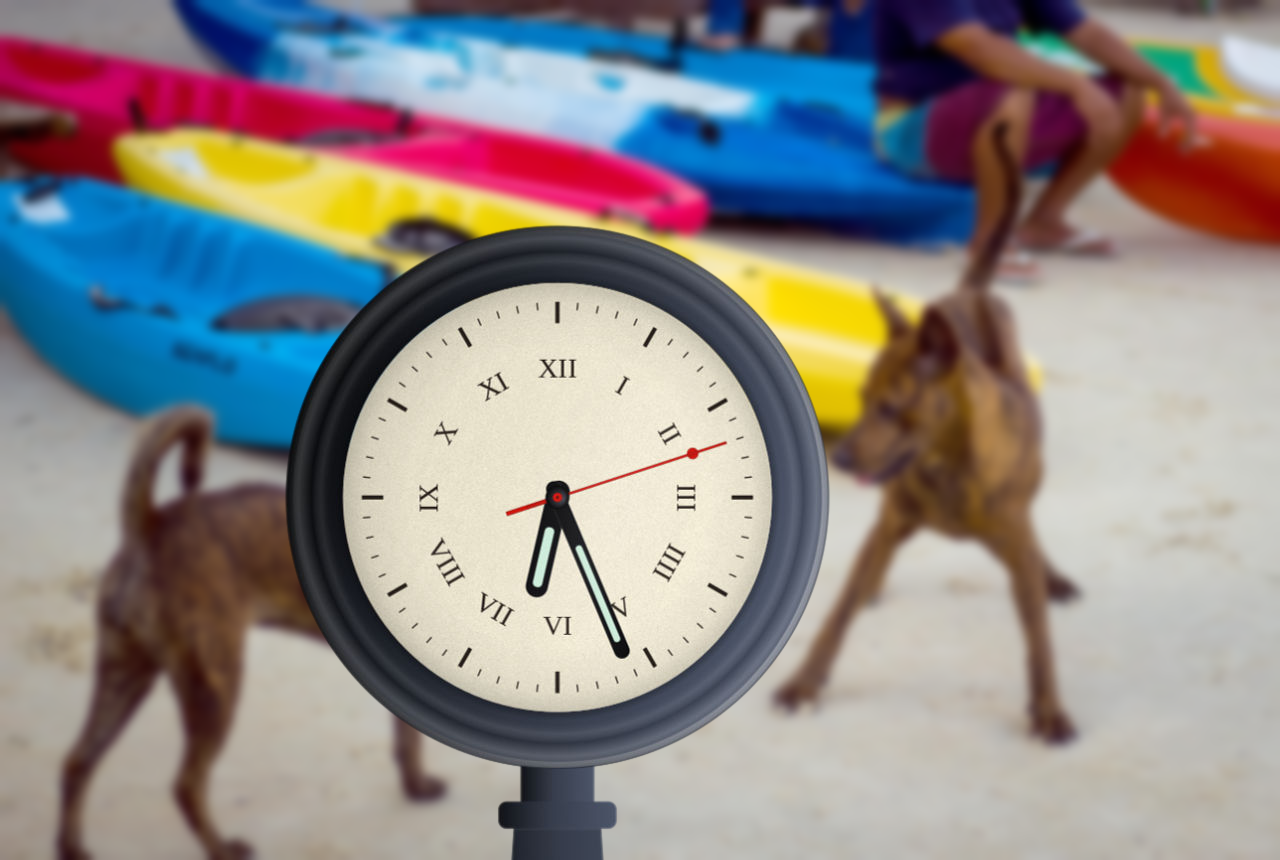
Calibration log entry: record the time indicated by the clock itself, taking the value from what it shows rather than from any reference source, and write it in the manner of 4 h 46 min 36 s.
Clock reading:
6 h 26 min 12 s
